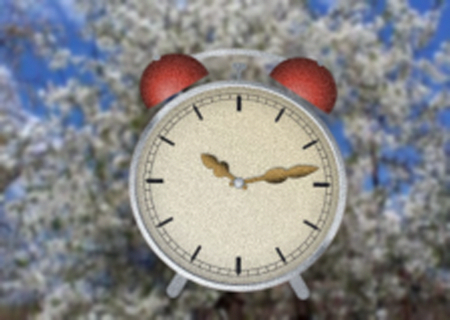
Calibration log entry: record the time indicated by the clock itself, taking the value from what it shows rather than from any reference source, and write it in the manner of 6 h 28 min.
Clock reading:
10 h 13 min
